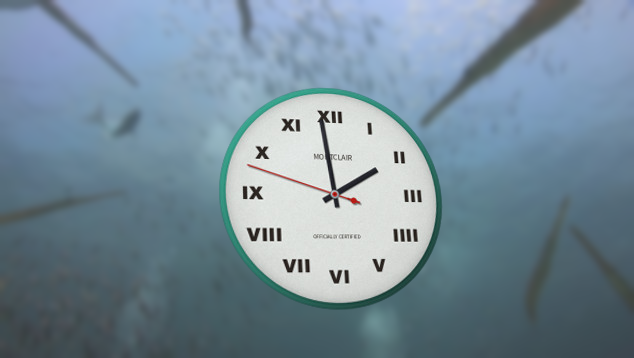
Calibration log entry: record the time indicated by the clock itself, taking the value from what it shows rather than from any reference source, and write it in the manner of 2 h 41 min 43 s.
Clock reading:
1 h 58 min 48 s
